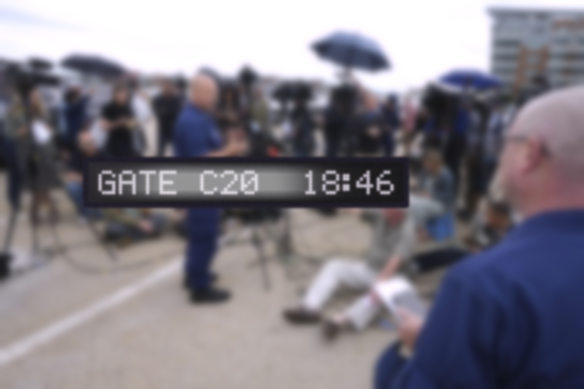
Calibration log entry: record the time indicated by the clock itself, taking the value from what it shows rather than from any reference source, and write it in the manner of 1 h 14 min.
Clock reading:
18 h 46 min
